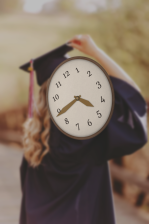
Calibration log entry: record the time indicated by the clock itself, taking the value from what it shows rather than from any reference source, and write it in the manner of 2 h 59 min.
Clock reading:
4 h 44 min
